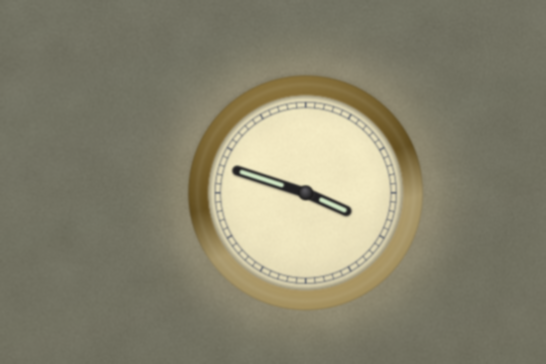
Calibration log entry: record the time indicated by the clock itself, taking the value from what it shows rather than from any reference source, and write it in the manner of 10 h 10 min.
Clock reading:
3 h 48 min
